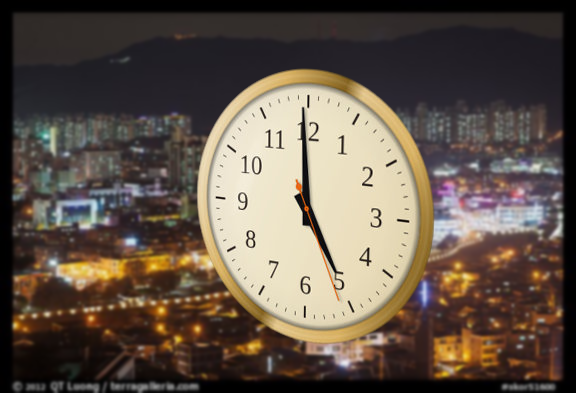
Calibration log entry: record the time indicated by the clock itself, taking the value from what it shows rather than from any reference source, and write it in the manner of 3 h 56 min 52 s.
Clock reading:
4 h 59 min 26 s
